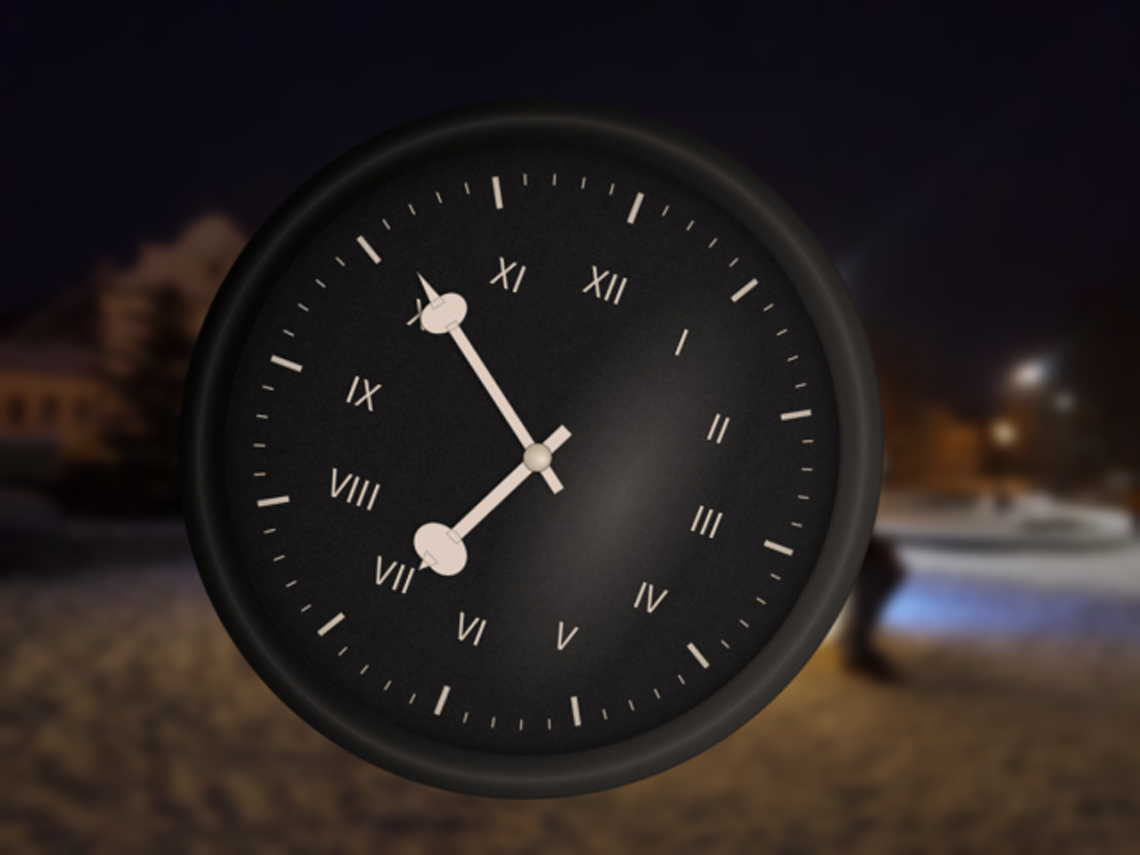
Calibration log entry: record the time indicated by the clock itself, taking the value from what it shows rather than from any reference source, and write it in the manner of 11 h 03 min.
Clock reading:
6 h 51 min
